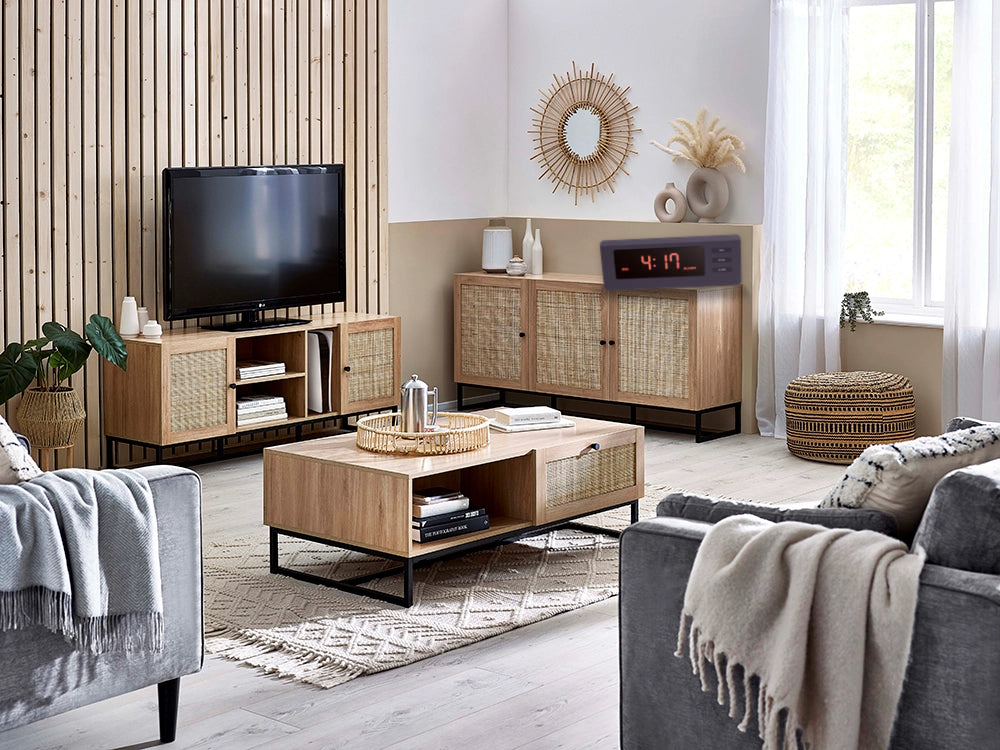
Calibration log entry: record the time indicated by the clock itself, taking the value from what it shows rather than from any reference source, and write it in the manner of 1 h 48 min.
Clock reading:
4 h 17 min
